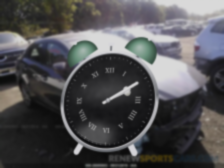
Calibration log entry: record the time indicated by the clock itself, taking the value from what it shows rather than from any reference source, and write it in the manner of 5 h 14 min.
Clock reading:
2 h 10 min
